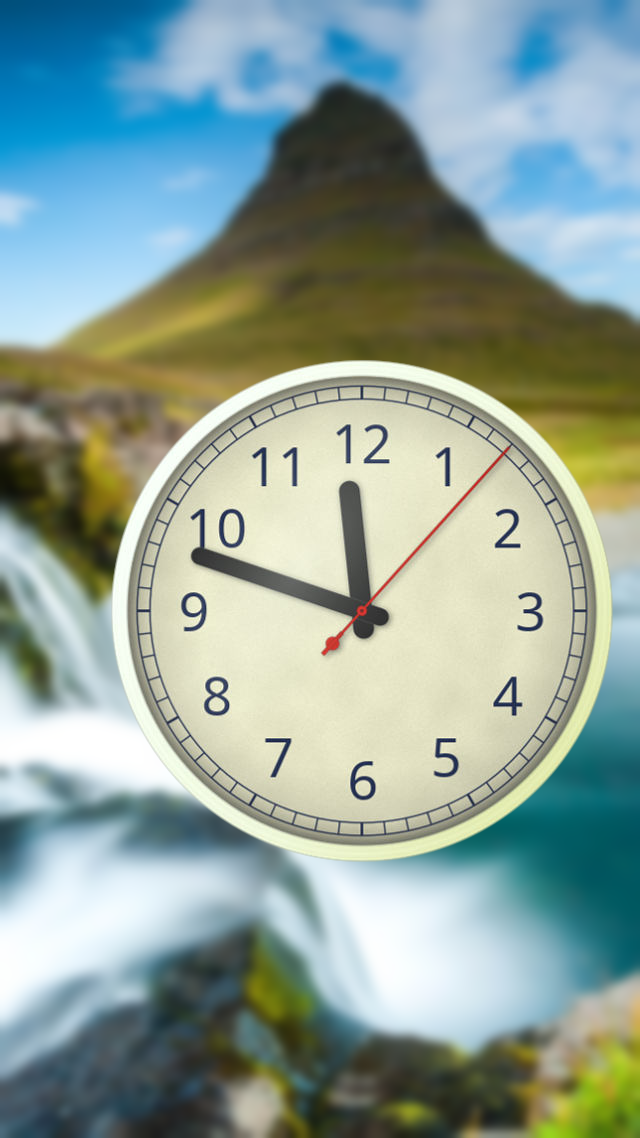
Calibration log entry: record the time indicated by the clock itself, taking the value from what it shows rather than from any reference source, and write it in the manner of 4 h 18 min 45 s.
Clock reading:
11 h 48 min 07 s
